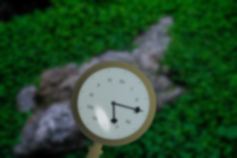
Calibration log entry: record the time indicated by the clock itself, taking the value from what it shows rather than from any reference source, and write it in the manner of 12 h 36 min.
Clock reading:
5 h 14 min
